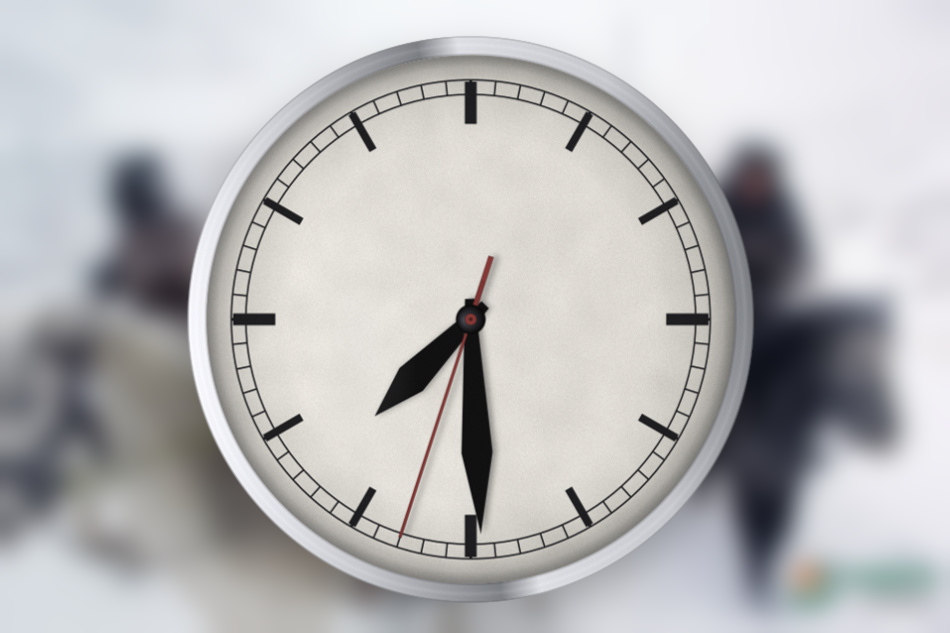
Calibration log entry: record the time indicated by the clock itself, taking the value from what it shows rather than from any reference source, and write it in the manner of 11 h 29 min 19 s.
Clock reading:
7 h 29 min 33 s
